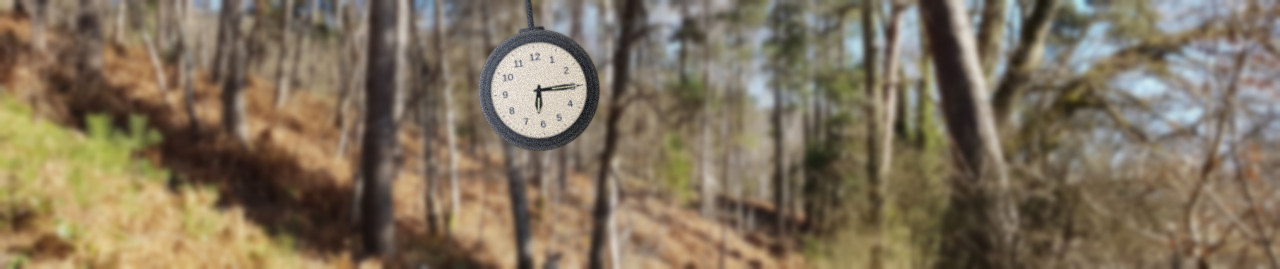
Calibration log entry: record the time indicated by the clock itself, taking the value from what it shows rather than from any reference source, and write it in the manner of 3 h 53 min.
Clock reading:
6 h 15 min
